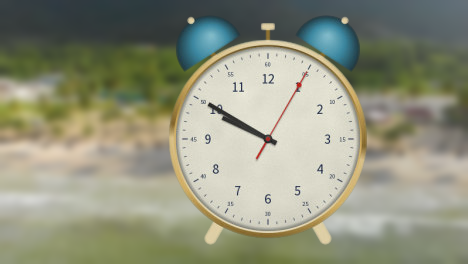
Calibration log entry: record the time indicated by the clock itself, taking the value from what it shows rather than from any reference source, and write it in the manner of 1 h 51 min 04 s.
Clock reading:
9 h 50 min 05 s
